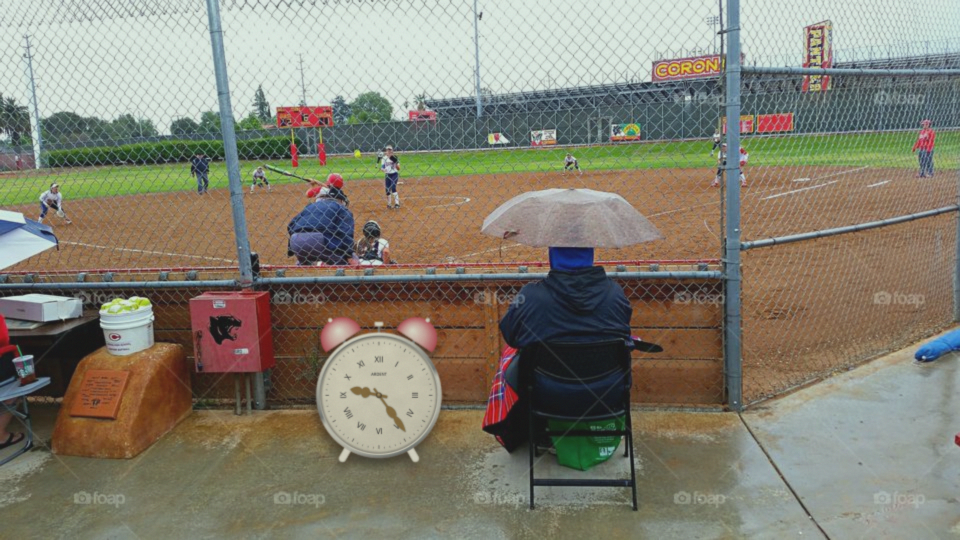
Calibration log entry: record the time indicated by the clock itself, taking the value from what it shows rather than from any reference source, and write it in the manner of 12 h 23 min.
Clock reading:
9 h 24 min
